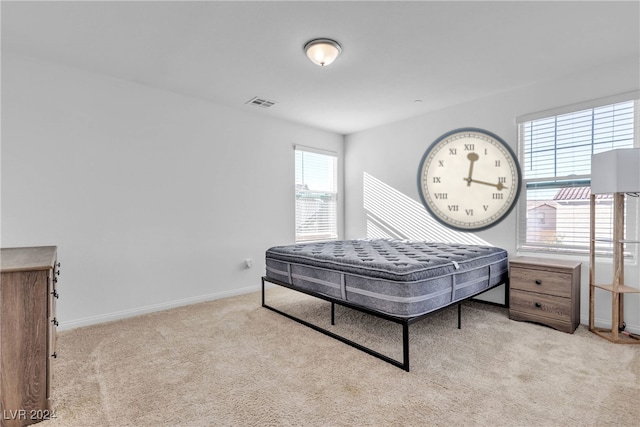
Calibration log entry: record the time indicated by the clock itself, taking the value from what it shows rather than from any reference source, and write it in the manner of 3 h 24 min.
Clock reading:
12 h 17 min
